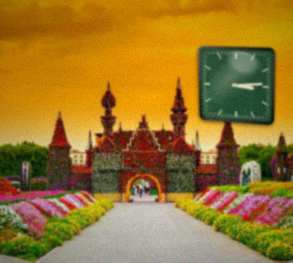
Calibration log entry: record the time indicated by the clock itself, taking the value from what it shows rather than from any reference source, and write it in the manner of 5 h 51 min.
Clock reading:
3 h 14 min
